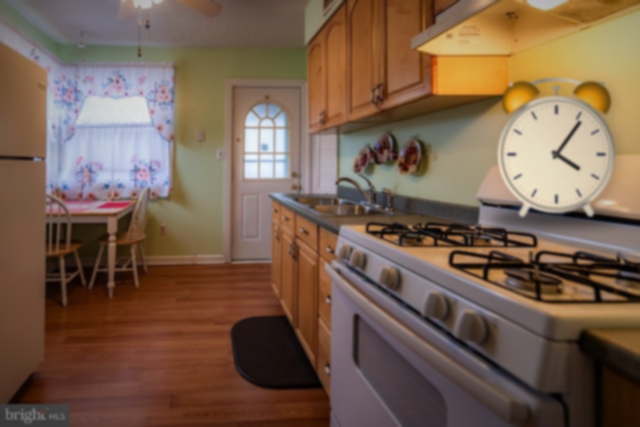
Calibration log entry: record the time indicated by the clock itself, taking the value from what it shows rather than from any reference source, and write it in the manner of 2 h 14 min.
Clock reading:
4 h 06 min
